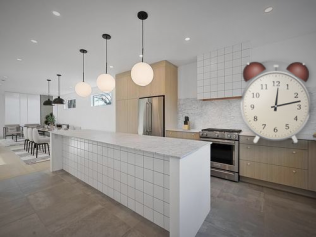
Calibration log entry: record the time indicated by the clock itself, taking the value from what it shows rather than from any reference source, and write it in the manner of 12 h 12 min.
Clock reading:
12 h 13 min
